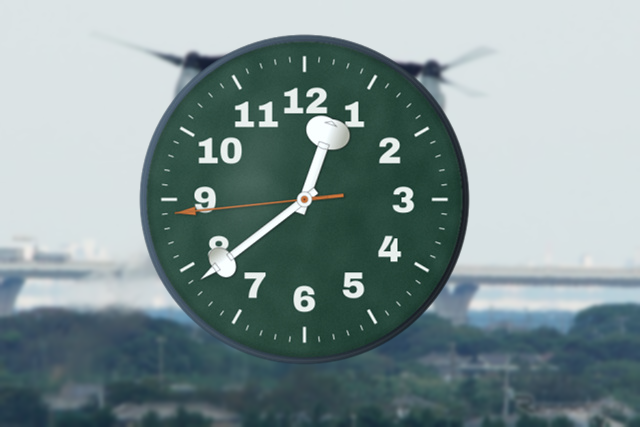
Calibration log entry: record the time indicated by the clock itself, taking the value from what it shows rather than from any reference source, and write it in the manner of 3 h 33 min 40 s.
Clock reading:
12 h 38 min 44 s
